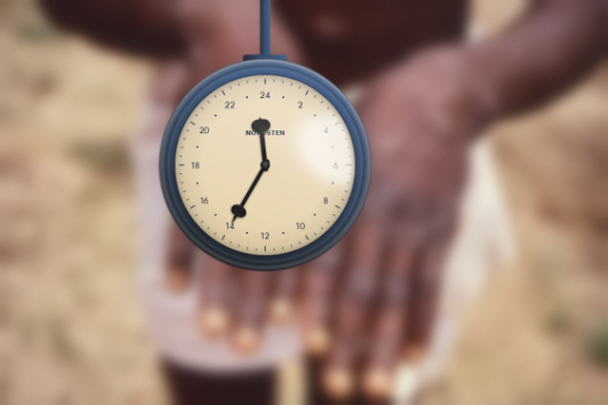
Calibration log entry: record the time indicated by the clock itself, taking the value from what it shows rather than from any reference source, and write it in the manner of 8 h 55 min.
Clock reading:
23 h 35 min
